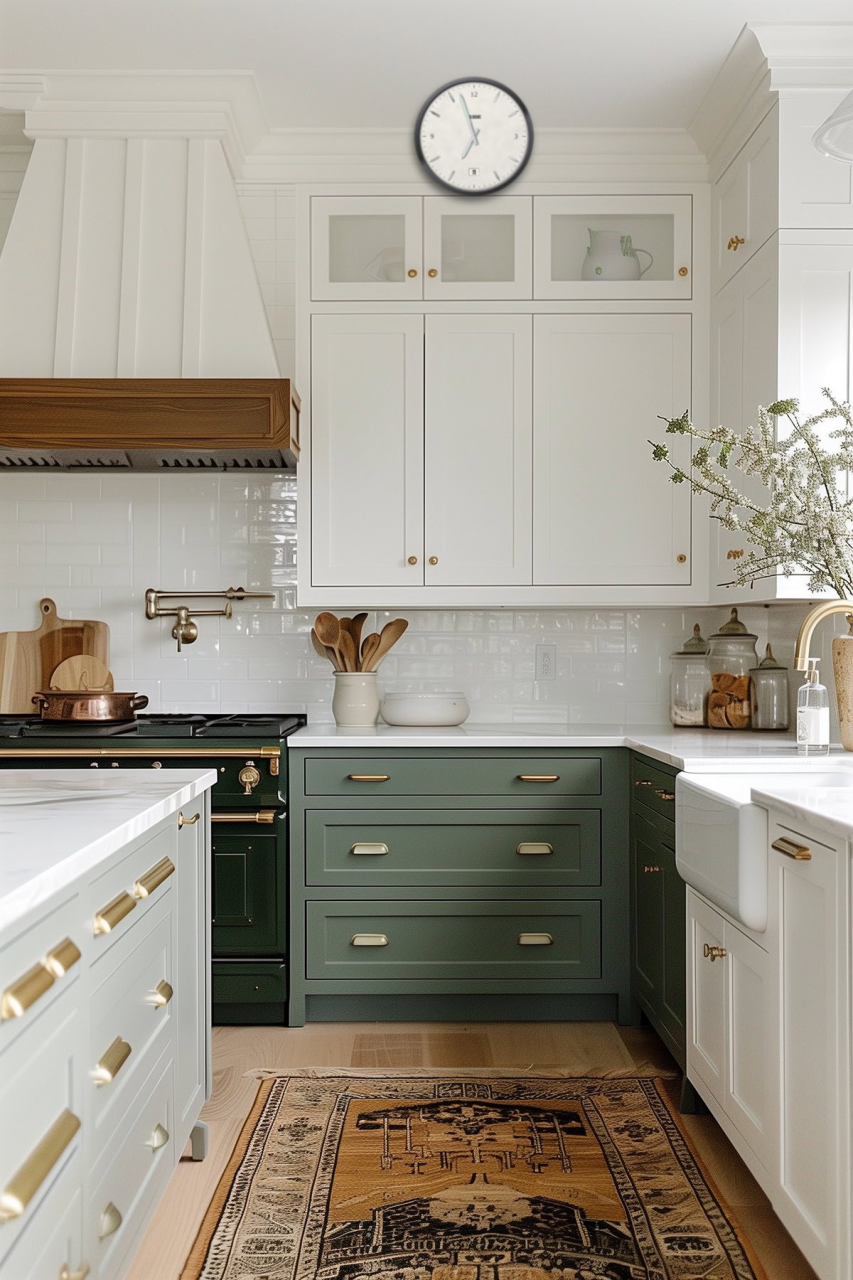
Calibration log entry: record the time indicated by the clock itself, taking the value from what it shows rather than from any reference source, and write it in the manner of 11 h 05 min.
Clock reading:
6 h 57 min
